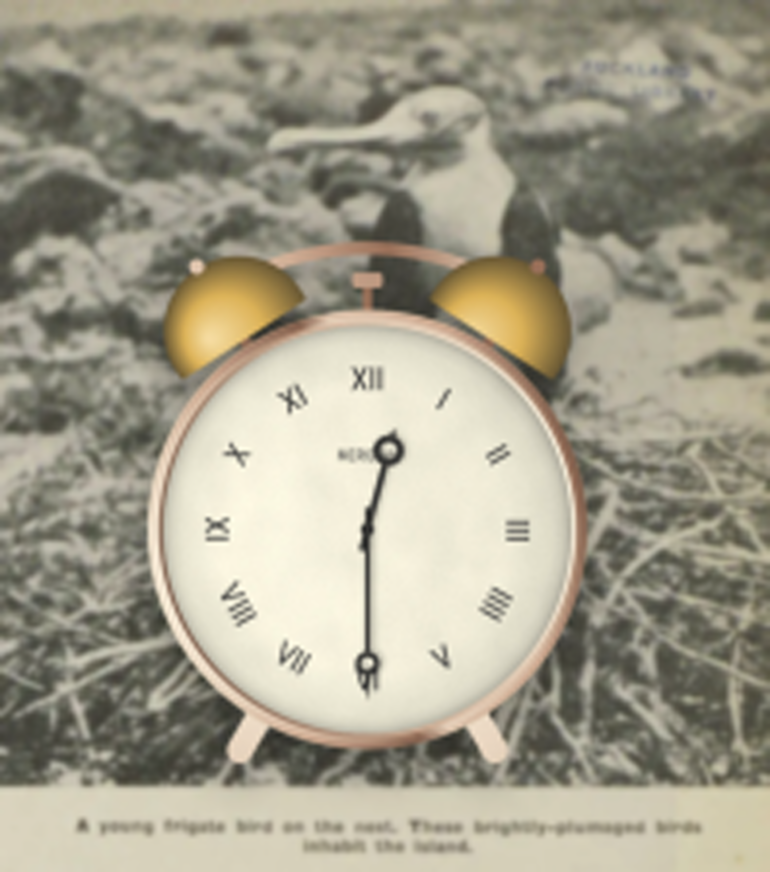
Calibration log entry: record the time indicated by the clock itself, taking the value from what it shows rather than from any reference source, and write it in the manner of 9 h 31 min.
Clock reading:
12 h 30 min
